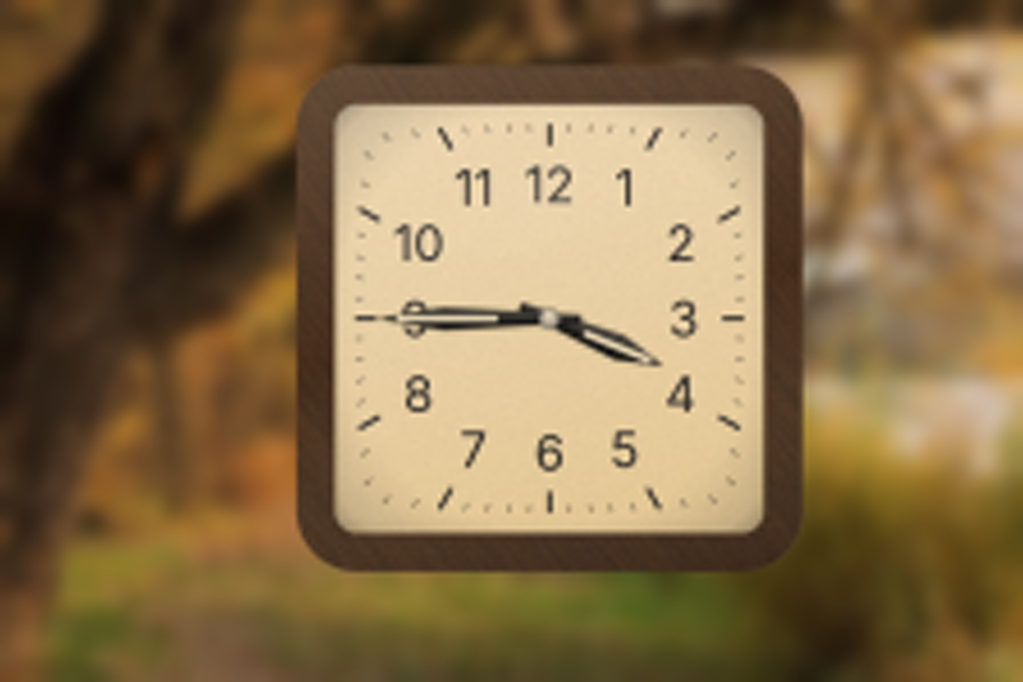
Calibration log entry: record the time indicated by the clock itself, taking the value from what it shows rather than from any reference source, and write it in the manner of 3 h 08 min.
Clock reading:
3 h 45 min
